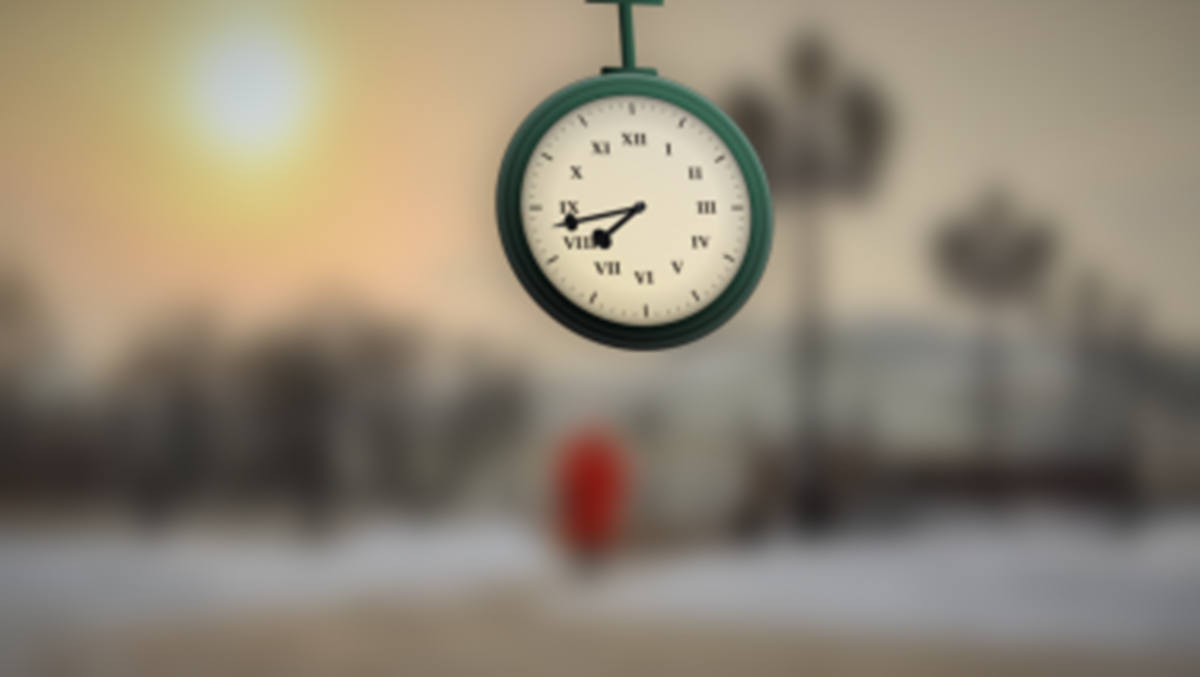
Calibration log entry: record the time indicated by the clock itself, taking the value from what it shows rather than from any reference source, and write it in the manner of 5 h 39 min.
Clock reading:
7 h 43 min
